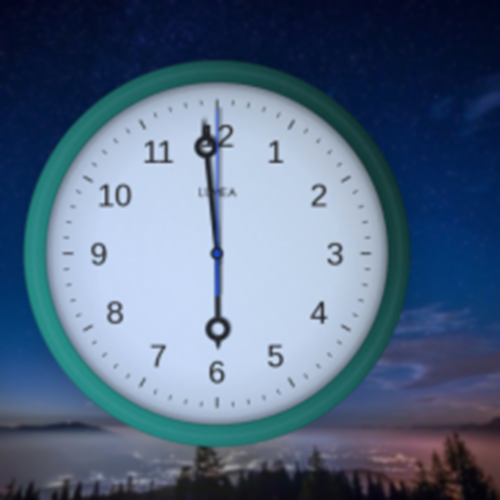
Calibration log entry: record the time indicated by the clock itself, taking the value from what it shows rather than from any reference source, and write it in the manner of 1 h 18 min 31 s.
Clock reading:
5 h 59 min 00 s
